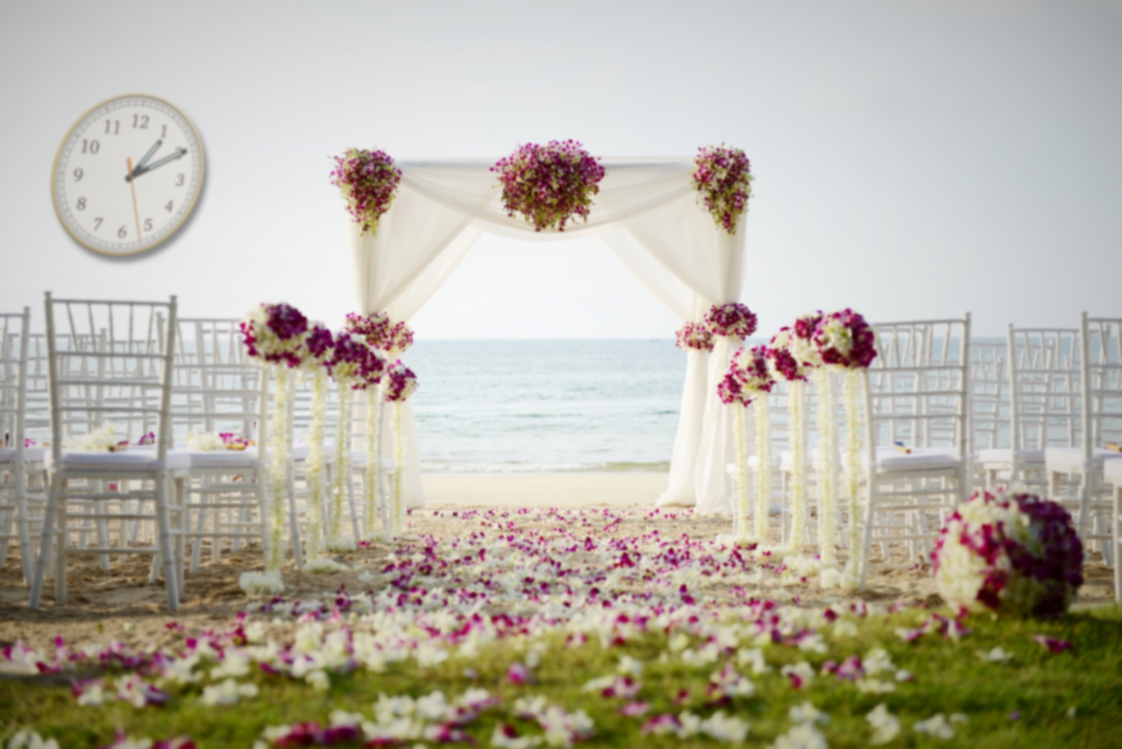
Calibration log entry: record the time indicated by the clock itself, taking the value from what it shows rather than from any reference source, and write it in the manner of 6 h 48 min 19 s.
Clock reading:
1 h 10 min 27 s
